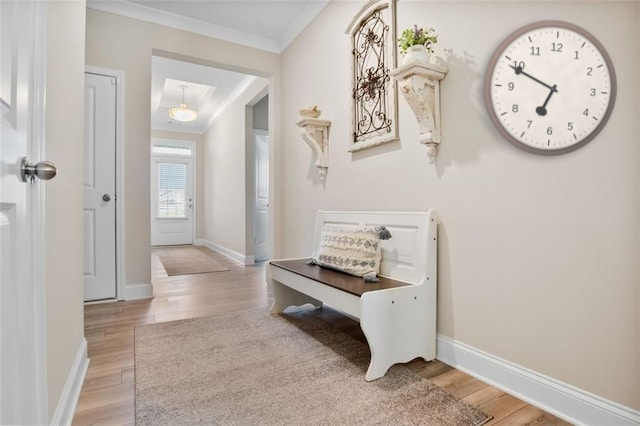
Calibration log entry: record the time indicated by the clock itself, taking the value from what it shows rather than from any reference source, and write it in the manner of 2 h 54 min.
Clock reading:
6 h 49 min
